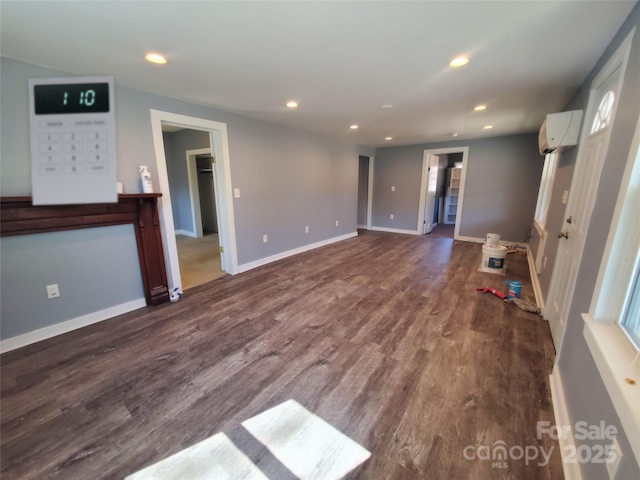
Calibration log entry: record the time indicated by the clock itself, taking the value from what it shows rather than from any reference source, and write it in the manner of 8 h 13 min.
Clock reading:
1 h 10 min
